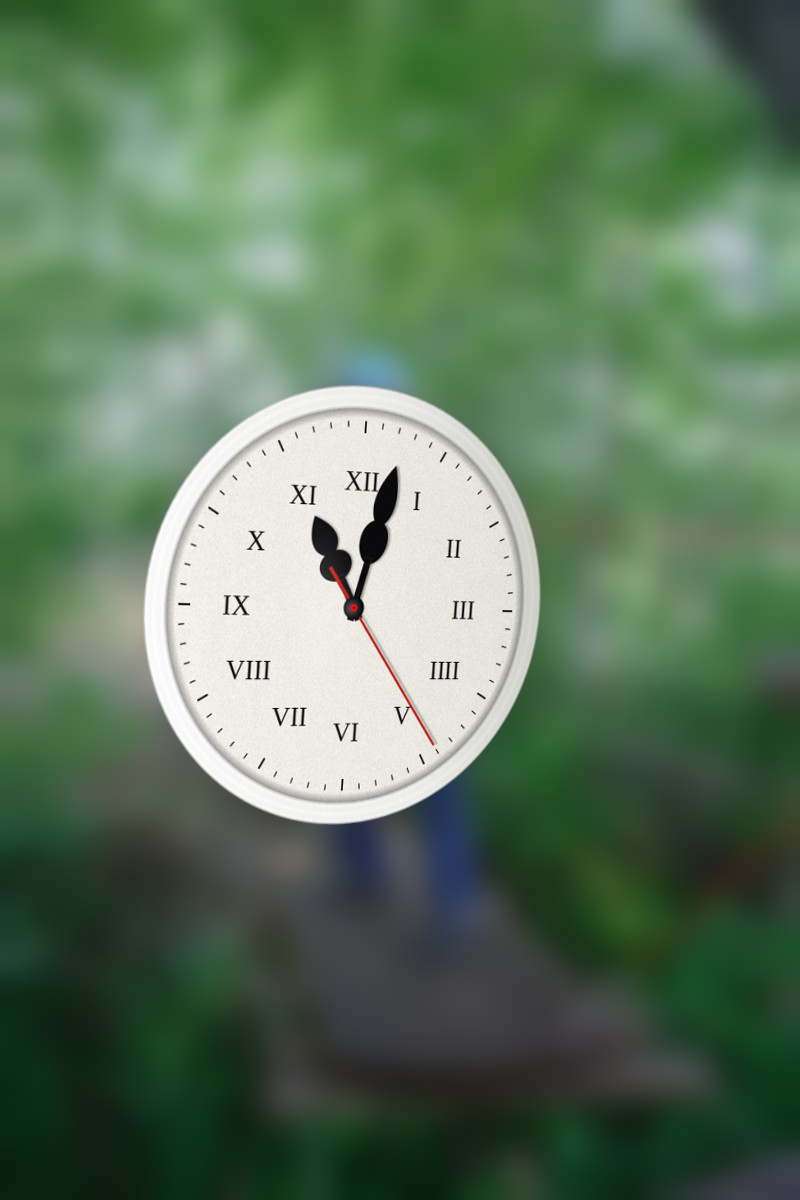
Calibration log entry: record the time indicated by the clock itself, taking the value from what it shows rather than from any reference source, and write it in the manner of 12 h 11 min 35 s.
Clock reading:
11 h 02 min 24 s
